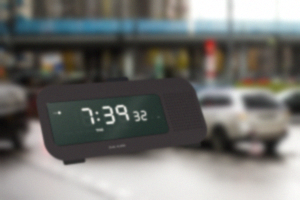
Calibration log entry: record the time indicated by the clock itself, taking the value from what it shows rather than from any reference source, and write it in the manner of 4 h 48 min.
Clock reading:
7 h 39 min
